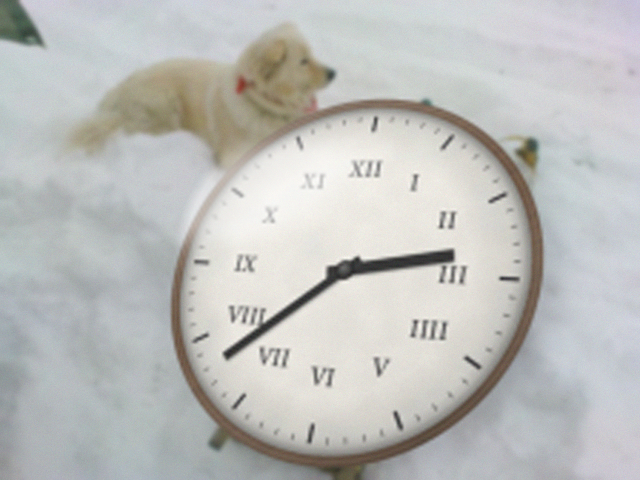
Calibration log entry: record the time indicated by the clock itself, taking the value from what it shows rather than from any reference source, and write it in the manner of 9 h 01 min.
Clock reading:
2 h 38 min
